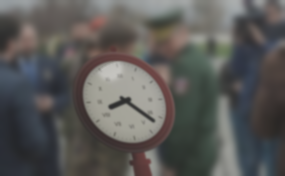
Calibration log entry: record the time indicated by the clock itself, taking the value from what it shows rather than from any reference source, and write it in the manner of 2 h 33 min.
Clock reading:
8 h 22 min
